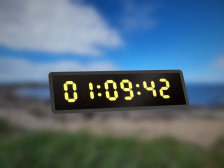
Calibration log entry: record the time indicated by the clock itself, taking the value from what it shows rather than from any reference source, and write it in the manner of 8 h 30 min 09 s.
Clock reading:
1 h 09 min 42 s
